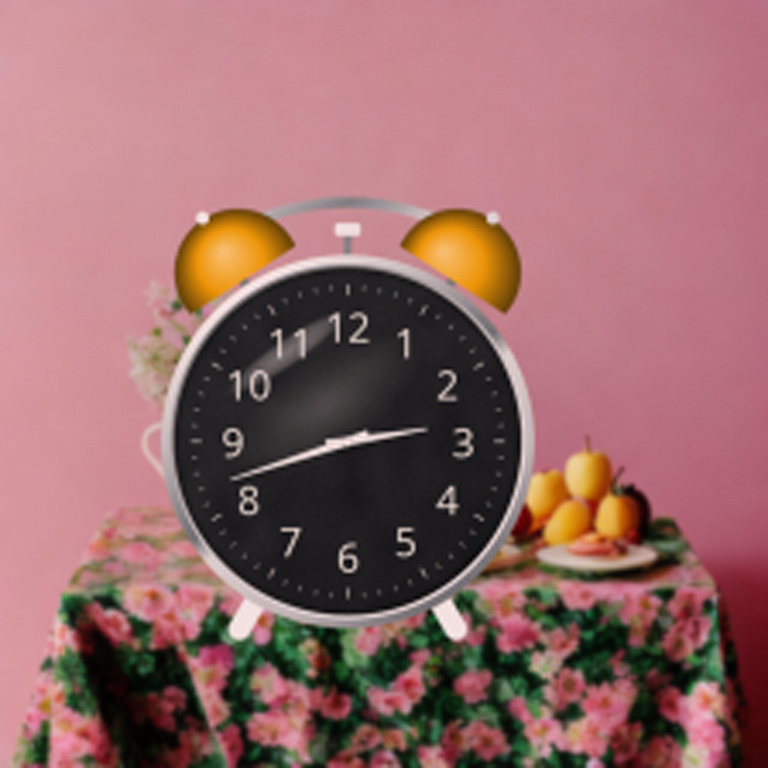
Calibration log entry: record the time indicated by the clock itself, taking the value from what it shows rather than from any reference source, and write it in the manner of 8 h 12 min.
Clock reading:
2 h 42 min
